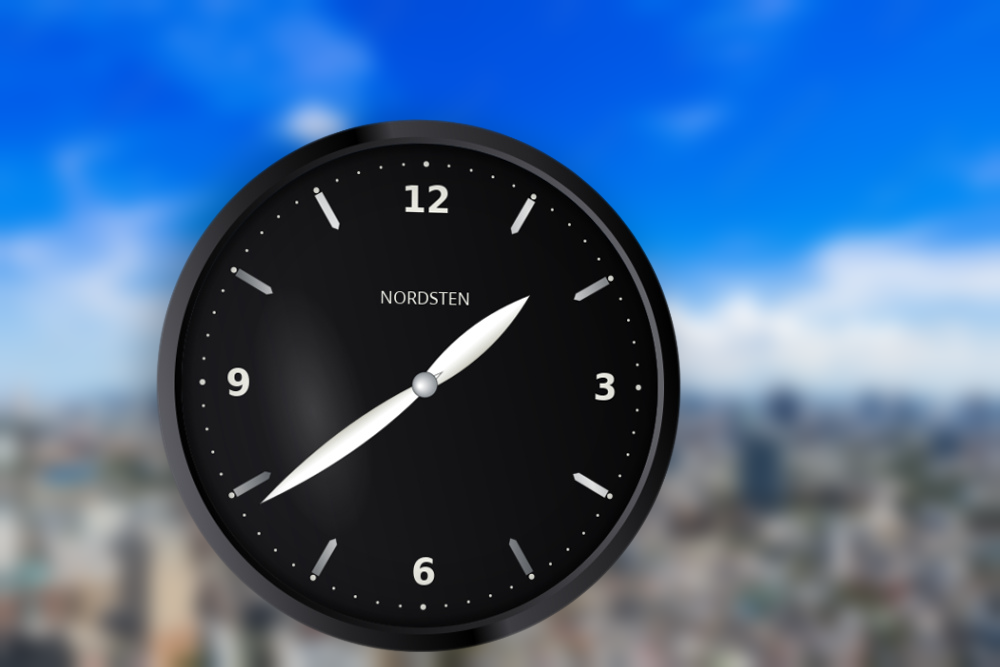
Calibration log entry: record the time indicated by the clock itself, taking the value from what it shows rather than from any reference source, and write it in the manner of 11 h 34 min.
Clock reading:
1 h 39 min
